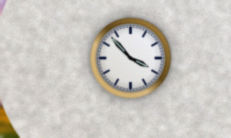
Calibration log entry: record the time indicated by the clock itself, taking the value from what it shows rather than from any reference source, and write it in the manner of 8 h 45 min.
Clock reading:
3 h 53 min
